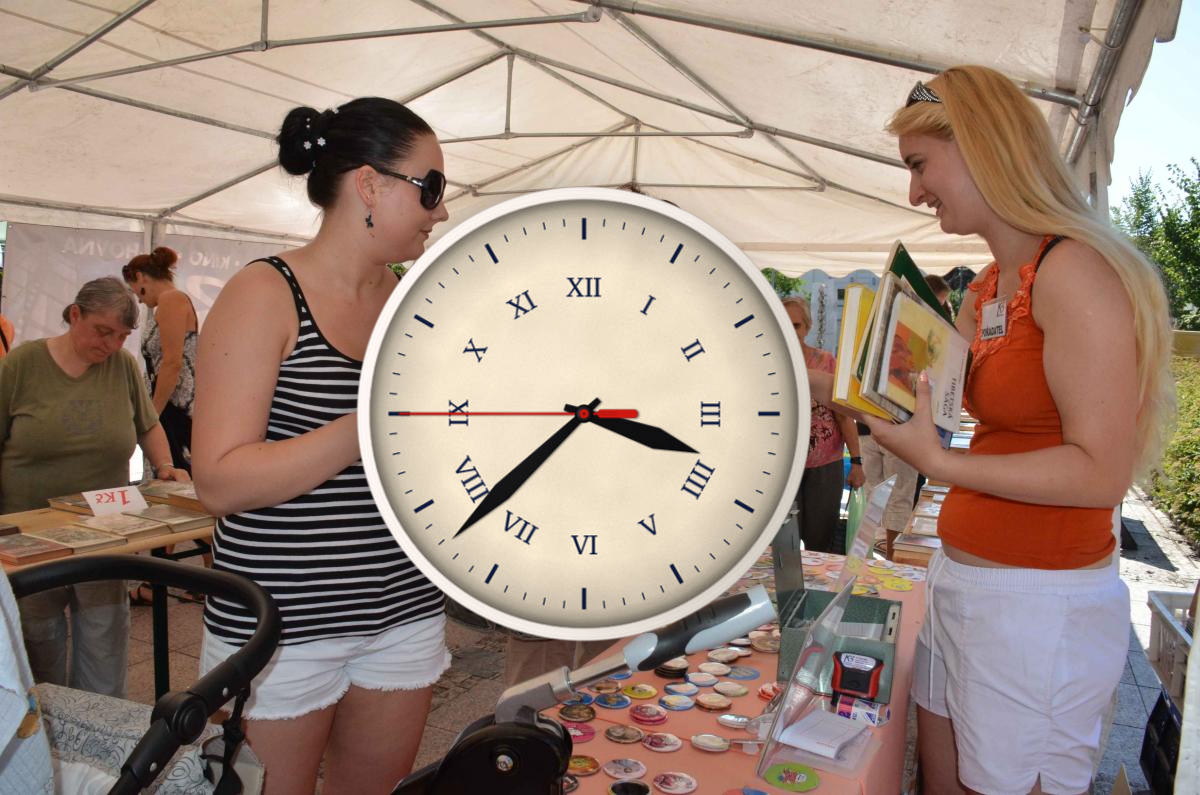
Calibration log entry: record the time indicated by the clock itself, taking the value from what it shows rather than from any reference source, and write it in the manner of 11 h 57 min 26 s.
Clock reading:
3 h 37 min 45 s
